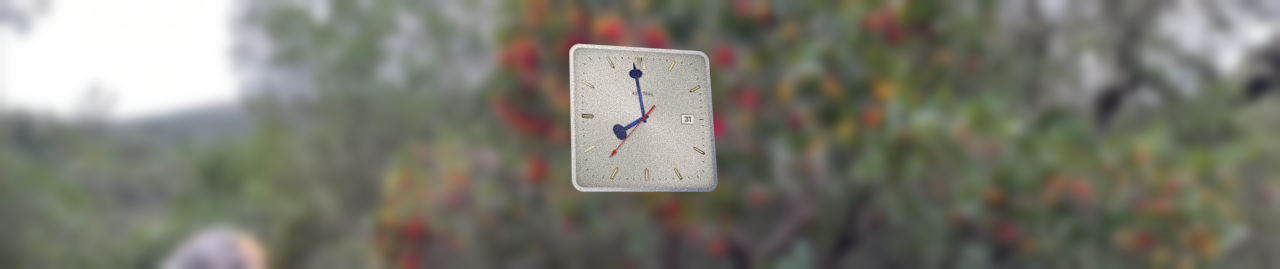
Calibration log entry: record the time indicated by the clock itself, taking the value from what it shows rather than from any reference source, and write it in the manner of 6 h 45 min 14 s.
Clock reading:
7 h 58 min 37 s
